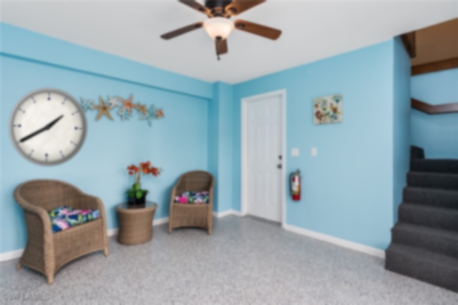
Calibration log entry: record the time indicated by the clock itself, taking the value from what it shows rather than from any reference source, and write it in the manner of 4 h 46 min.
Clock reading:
1 h 40 min
